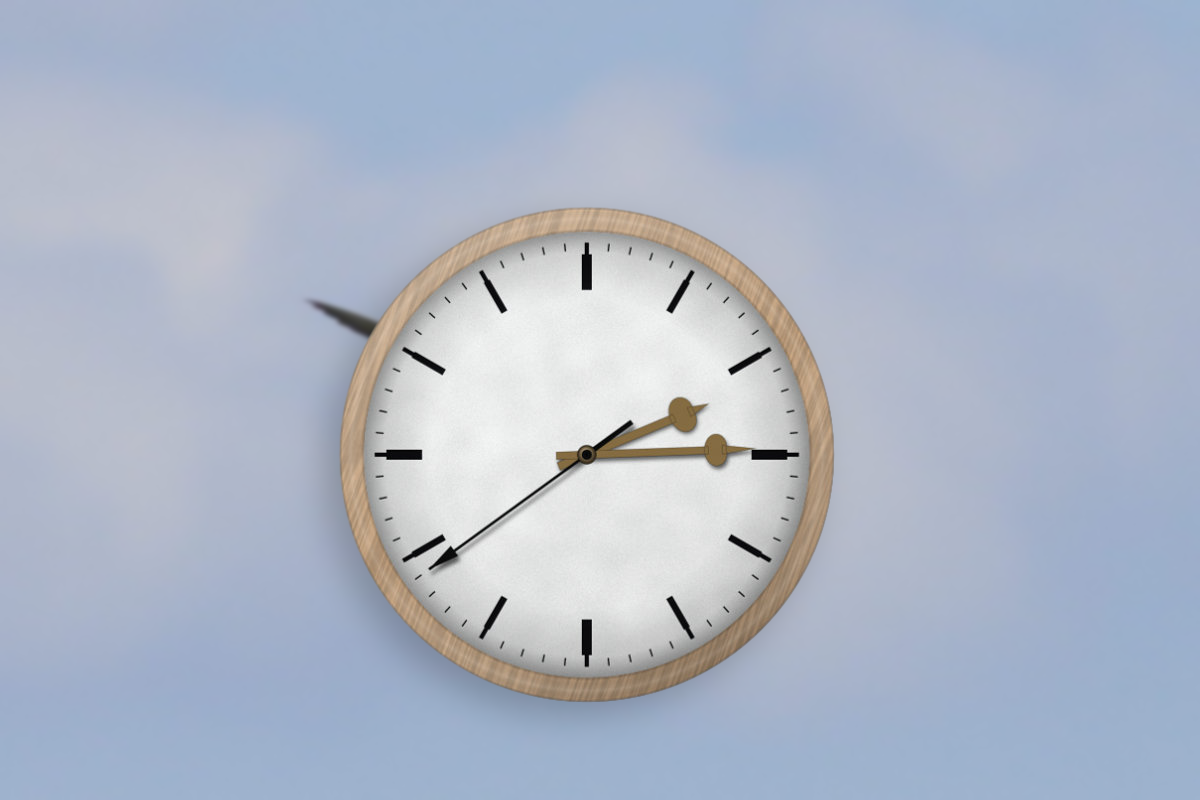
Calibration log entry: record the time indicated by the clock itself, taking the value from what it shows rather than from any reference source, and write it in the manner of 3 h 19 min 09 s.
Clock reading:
2 h 14 min 39 s
